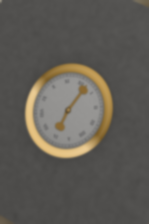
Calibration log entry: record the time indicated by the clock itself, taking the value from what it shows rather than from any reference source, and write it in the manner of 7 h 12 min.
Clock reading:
6 h 02 min
